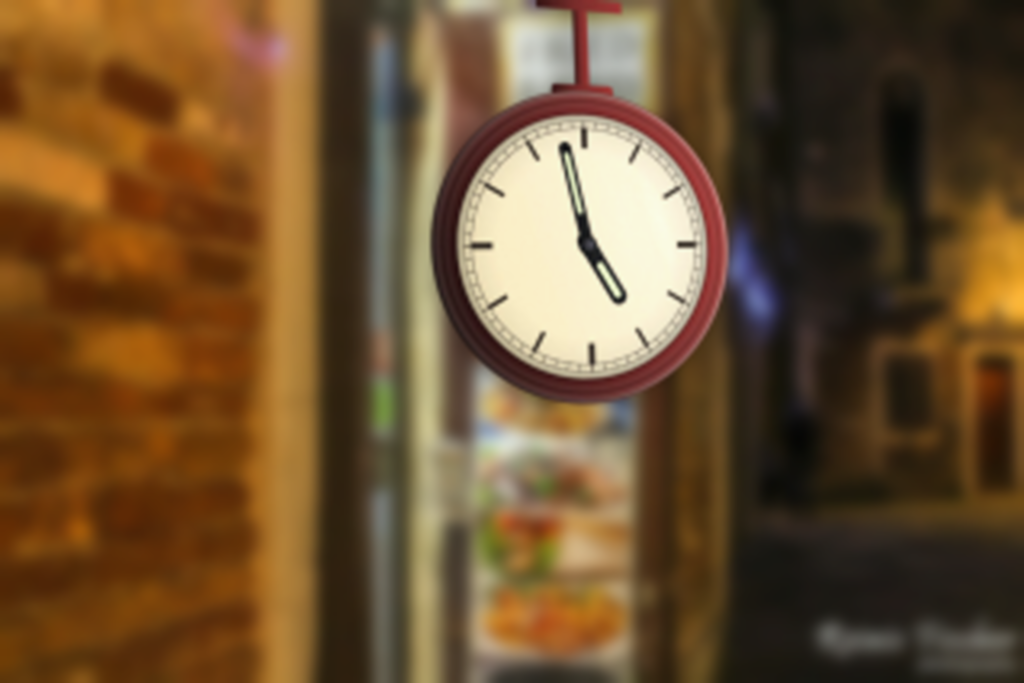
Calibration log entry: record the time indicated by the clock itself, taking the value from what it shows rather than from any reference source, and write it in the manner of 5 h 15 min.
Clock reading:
4 h 58 min
